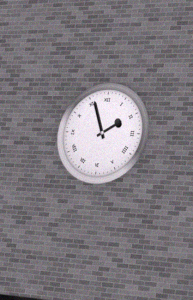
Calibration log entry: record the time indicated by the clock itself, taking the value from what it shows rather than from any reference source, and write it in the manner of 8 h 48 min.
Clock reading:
1 h 56 min
